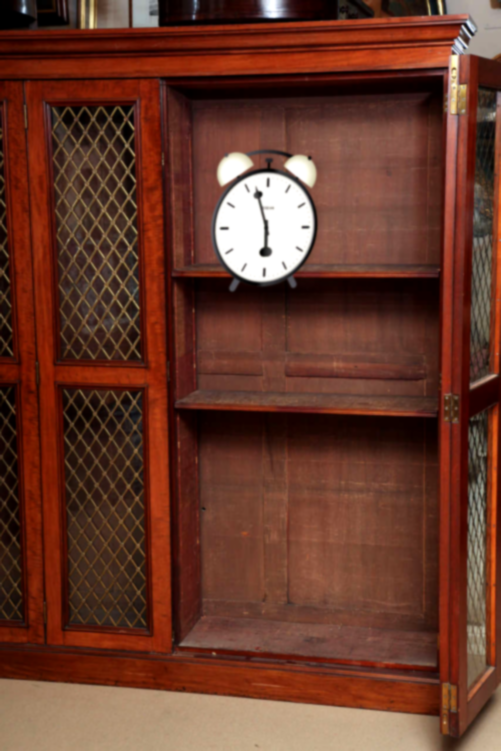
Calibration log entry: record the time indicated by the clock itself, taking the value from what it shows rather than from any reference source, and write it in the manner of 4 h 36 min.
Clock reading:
5 h 57 min
